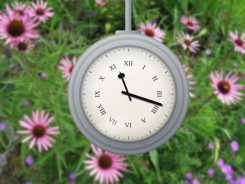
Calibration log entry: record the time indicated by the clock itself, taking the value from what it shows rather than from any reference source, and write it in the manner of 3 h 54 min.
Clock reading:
11 h 18 min
